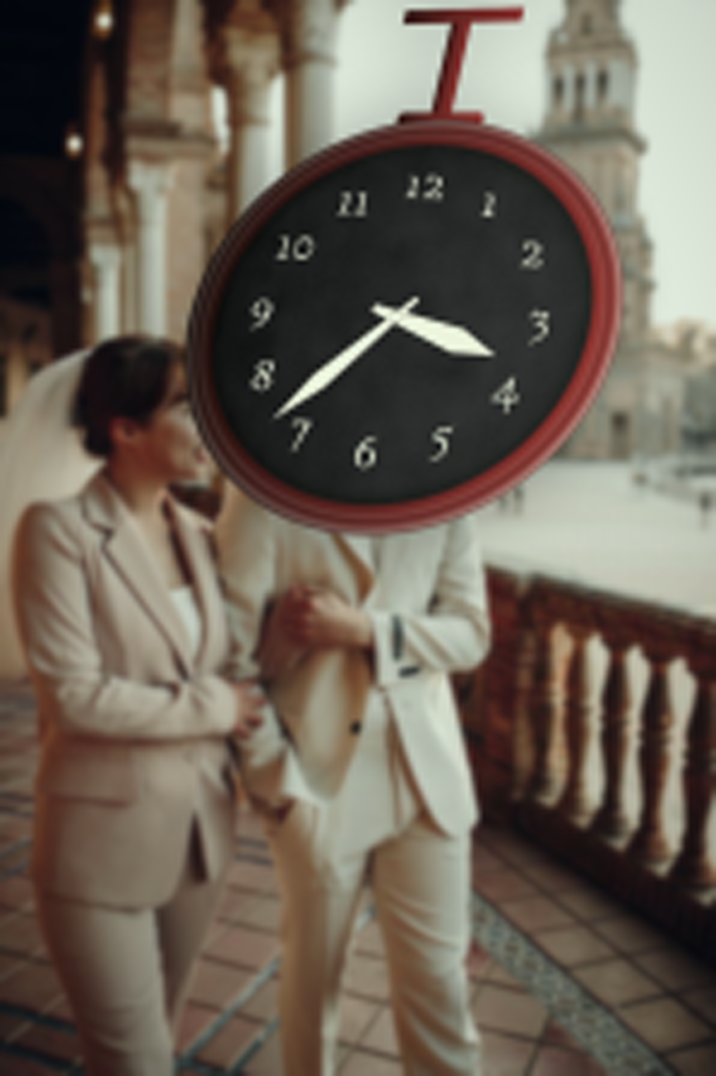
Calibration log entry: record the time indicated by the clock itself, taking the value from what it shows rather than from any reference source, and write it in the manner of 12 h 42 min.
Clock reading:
3 h 37 min
